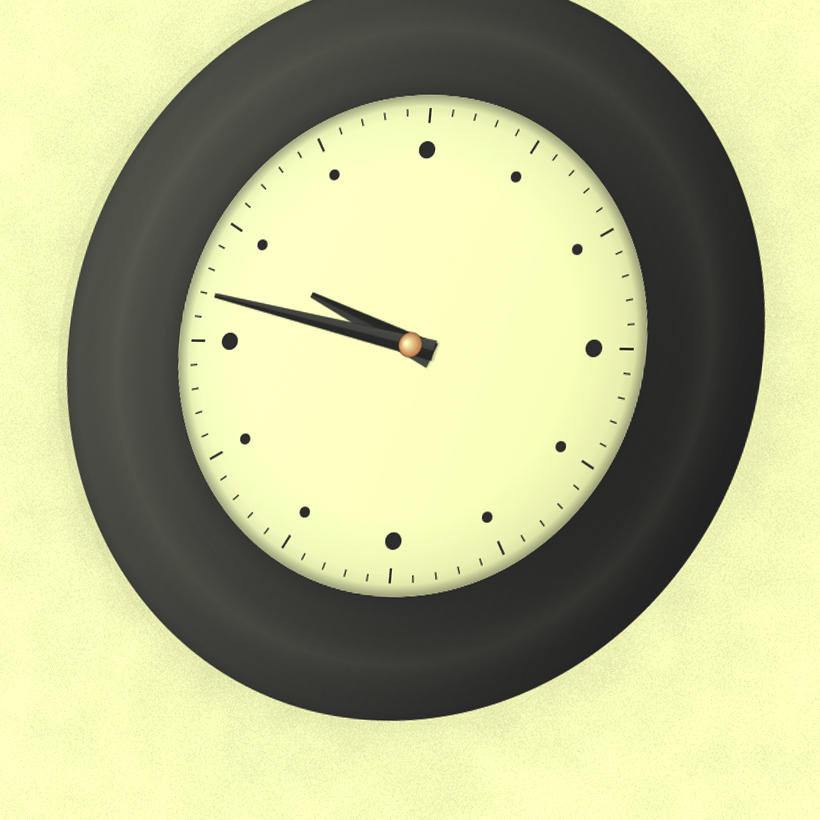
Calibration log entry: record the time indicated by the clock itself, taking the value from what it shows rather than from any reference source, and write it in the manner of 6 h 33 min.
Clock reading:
9 h 47 min
